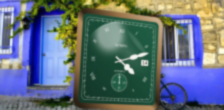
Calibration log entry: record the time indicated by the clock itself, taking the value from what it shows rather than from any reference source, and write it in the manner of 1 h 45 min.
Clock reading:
4 h 12 min
